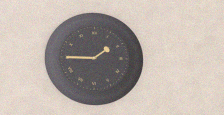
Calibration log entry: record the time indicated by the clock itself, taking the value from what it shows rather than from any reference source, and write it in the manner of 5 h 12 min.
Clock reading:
1 h 45 min
